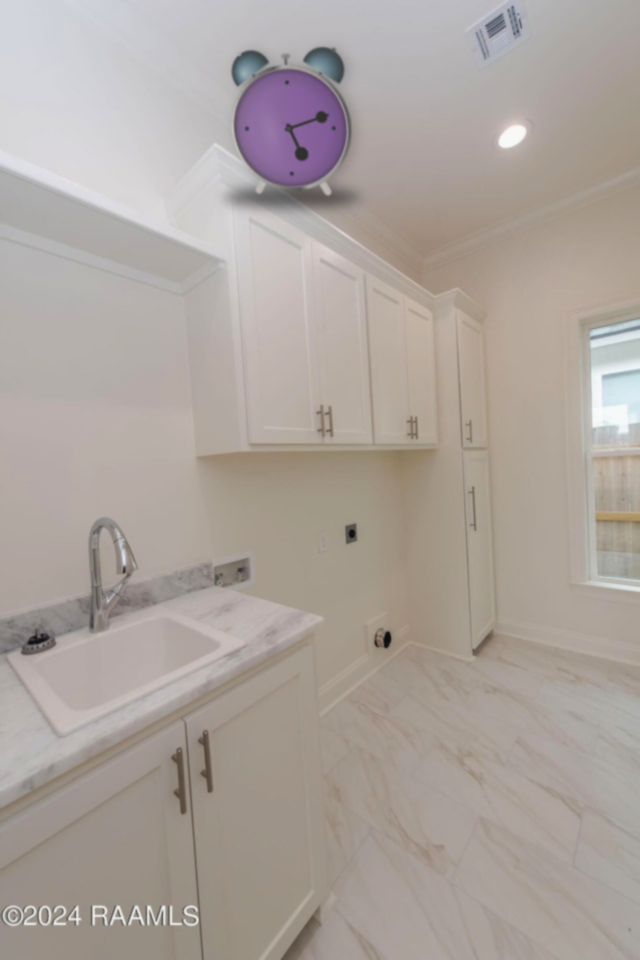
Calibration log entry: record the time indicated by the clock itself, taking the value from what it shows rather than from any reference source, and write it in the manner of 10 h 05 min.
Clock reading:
5 h 12 min
